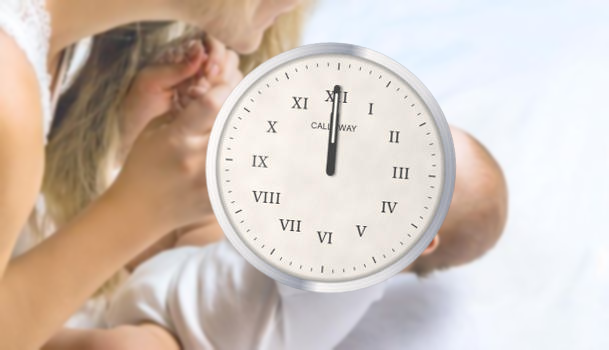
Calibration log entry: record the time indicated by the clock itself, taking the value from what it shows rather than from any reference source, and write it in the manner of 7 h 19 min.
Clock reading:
12 h 00 min
